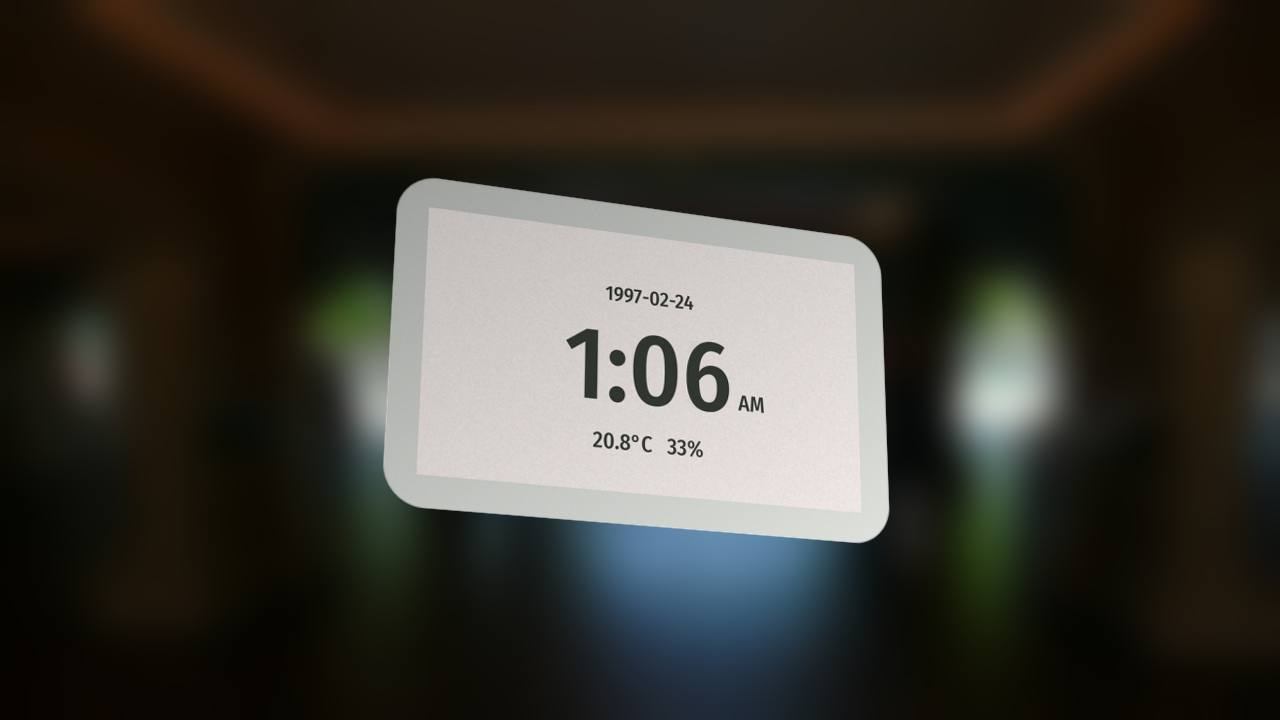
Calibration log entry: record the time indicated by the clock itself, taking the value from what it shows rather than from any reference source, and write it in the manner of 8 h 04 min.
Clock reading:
1 h 06 min
